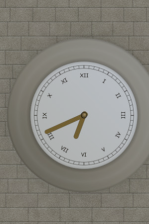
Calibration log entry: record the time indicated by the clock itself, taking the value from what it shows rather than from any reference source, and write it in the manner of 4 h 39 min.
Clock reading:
6 h 41 min
